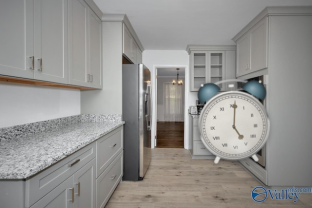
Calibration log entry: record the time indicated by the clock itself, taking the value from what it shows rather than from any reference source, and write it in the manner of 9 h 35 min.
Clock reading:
5 h 01 min
